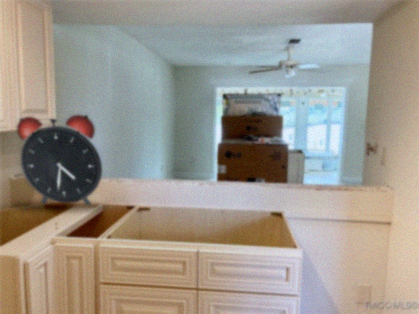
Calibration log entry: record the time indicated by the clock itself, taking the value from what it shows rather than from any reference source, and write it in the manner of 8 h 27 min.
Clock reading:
4 h 32 min
